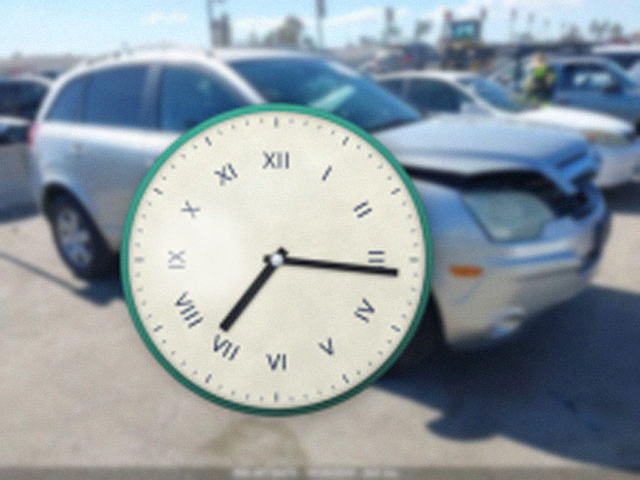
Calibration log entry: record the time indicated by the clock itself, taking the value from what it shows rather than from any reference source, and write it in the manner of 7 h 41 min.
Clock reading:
7 h 16 min
